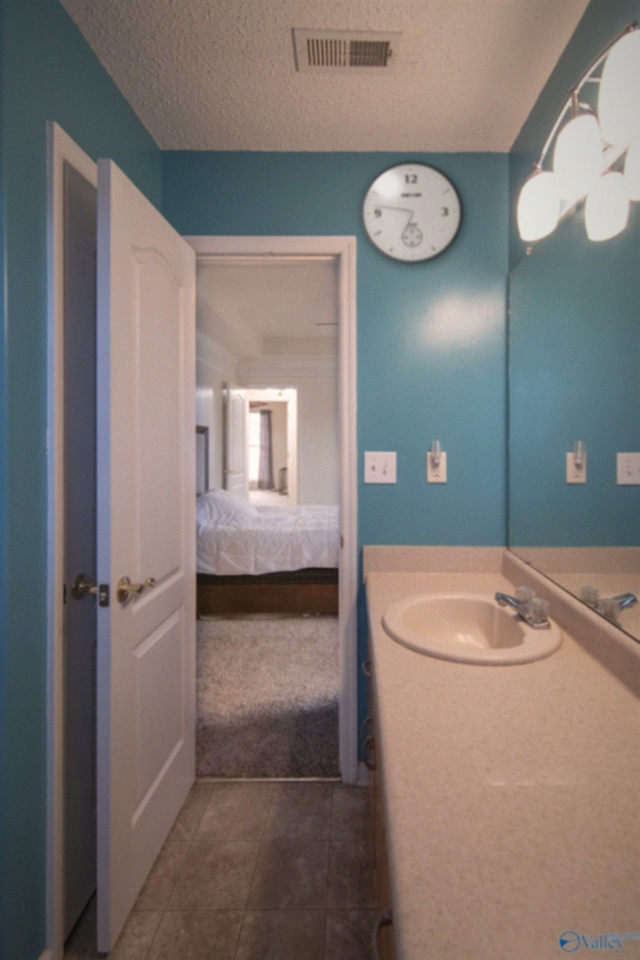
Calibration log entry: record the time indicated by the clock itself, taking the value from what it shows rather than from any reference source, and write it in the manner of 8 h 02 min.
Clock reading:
6 h 47 min
